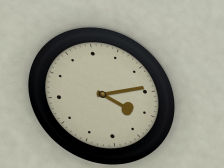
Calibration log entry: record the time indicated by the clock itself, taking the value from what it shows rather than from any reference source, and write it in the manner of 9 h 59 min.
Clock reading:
4 h 14 min
